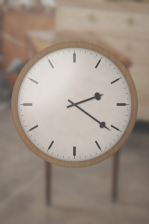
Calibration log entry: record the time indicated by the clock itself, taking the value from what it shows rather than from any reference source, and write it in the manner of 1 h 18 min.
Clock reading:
2 h 21 min
